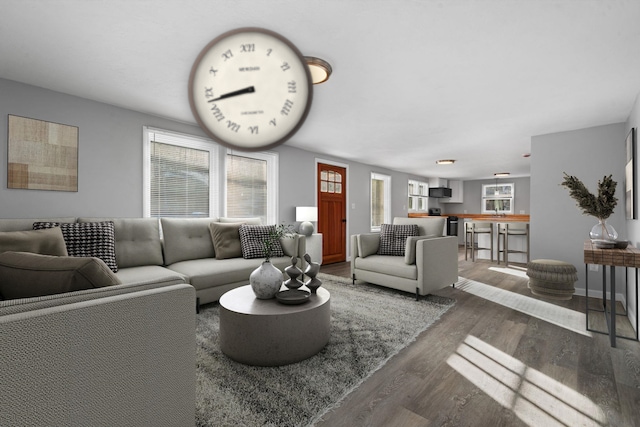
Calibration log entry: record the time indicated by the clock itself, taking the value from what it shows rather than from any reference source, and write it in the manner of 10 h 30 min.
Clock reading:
8 h 43 min
